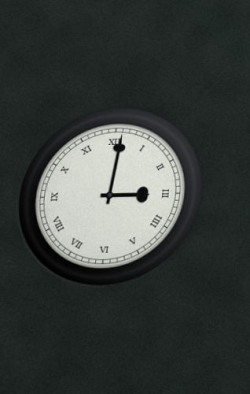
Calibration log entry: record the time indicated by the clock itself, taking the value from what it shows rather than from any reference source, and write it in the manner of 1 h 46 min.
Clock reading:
3 h 01 min
